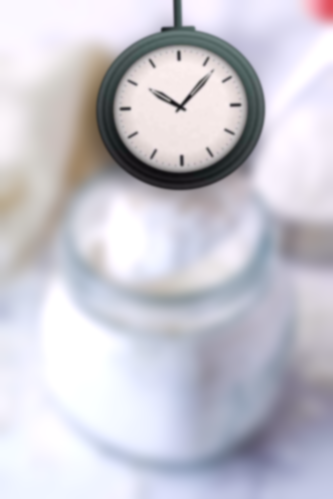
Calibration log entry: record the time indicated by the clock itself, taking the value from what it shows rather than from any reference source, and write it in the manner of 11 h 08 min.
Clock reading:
10 h 07 min
